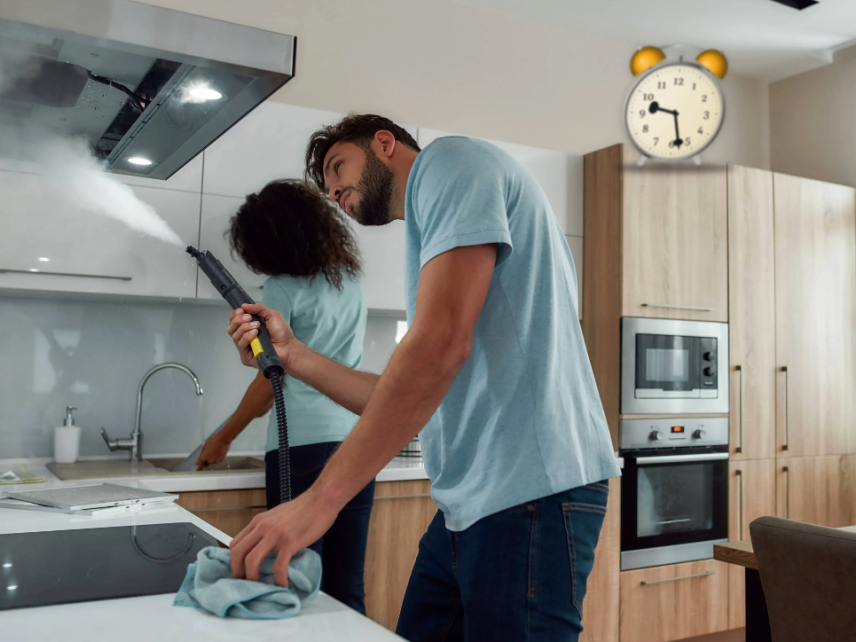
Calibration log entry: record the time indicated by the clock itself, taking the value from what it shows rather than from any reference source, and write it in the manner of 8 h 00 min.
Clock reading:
9 h 28 min
